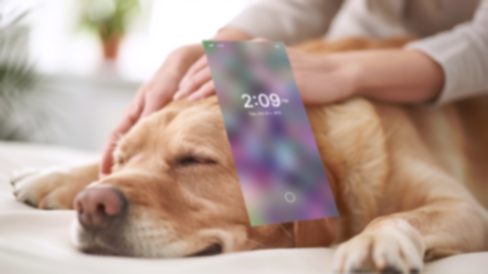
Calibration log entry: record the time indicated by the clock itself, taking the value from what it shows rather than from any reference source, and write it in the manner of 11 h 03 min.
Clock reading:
2 h 09 min
